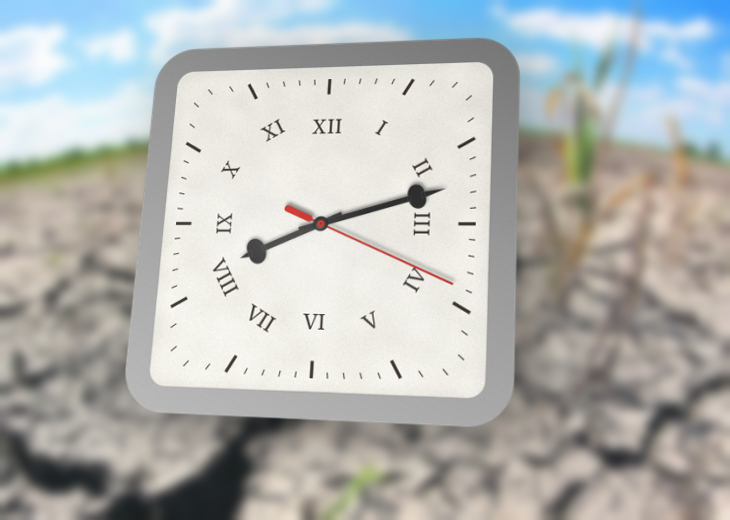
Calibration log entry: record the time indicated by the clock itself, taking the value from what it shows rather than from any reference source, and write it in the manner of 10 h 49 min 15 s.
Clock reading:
8 h 12 min 19 s
